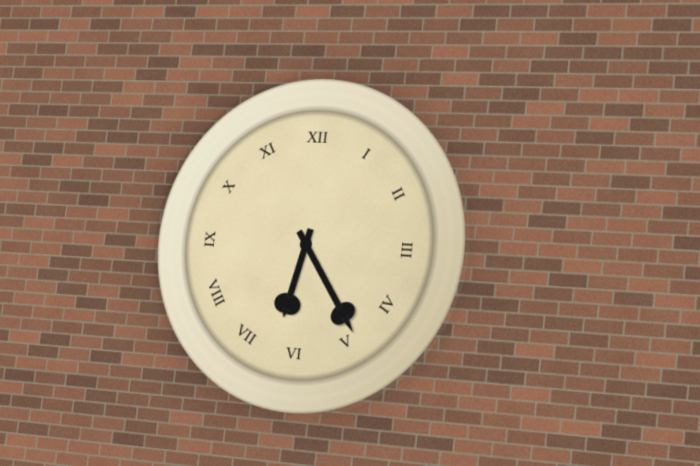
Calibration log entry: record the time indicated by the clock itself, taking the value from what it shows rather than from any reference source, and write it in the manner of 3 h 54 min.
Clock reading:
6 h 24 min
